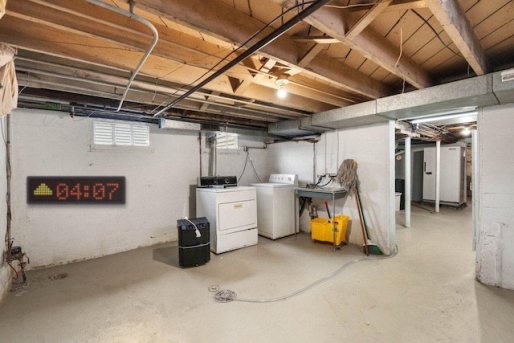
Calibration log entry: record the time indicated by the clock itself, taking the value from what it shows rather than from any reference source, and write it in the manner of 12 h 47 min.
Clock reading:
4 h 07 min
